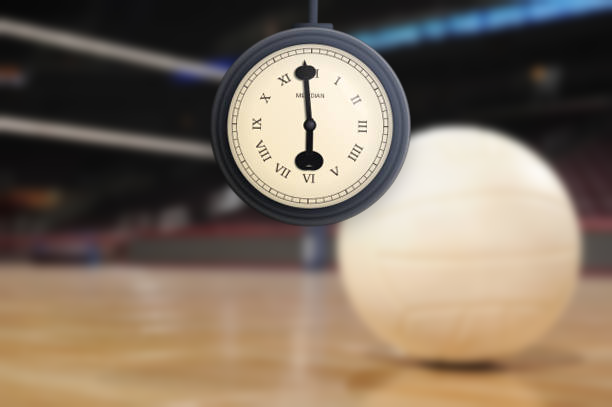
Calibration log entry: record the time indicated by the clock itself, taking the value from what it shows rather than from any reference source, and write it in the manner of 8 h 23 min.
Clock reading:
5 h 59 min
